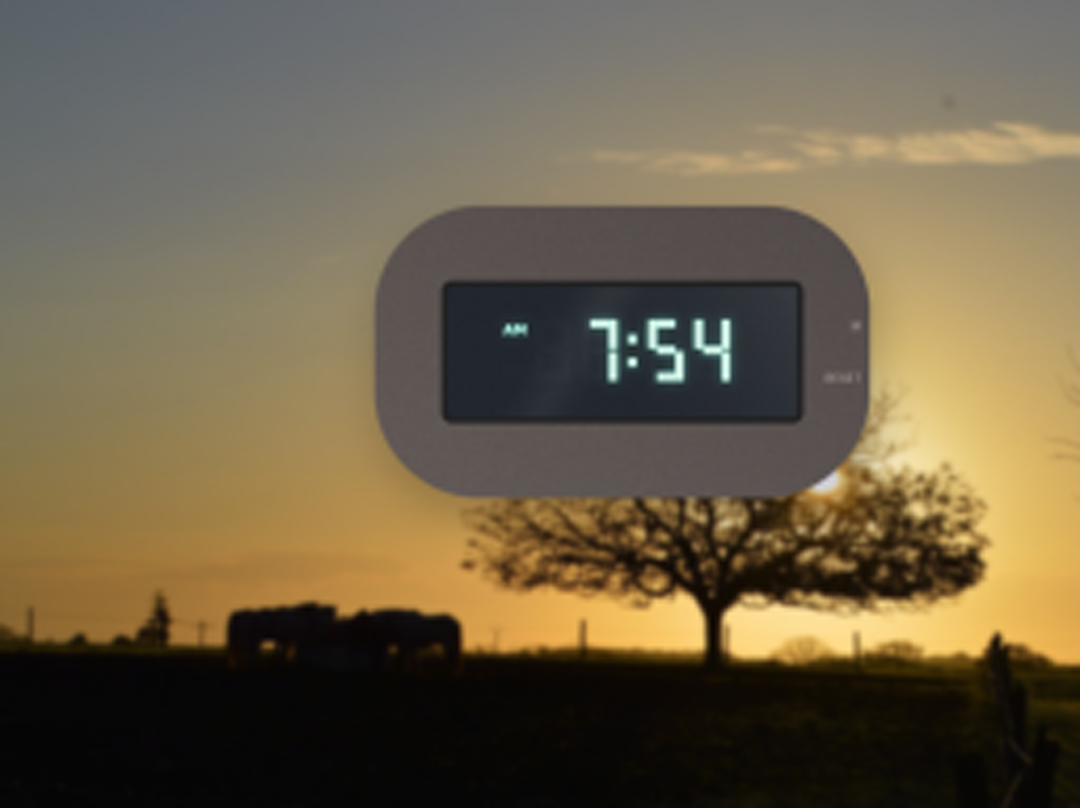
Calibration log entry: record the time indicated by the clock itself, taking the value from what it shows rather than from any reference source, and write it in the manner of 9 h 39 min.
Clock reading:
7 h 54 min
